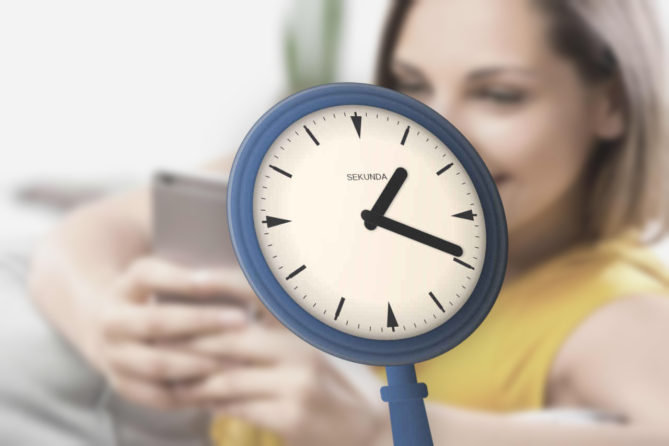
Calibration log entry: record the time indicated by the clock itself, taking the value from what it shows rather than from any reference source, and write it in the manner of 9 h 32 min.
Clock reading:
1 h 19 min
